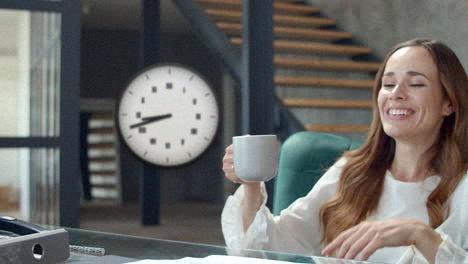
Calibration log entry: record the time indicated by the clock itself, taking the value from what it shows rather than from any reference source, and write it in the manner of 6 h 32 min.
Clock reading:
8 h 42 min
